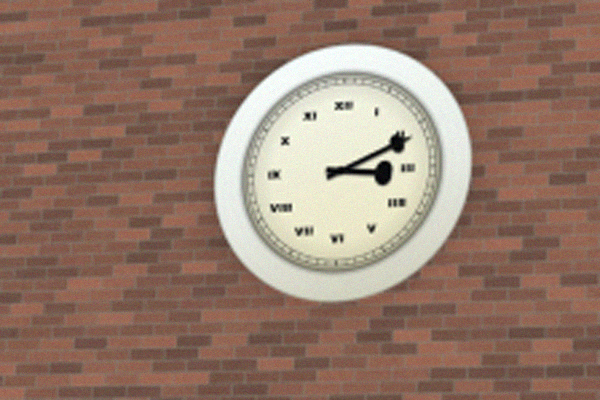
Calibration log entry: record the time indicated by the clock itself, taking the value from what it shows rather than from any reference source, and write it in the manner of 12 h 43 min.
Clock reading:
3 h 11 min
